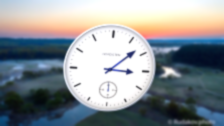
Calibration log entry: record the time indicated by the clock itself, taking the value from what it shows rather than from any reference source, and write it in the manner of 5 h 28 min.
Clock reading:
3 h 08 min
